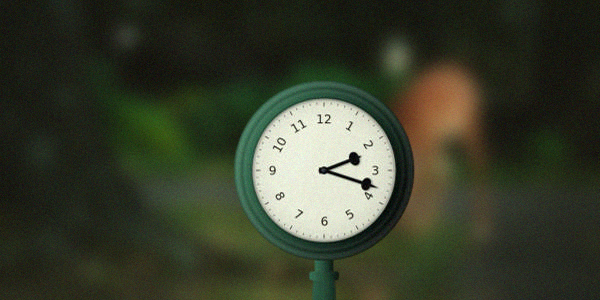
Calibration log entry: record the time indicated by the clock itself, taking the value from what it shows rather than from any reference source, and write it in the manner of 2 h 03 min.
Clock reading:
2 h 18 min
